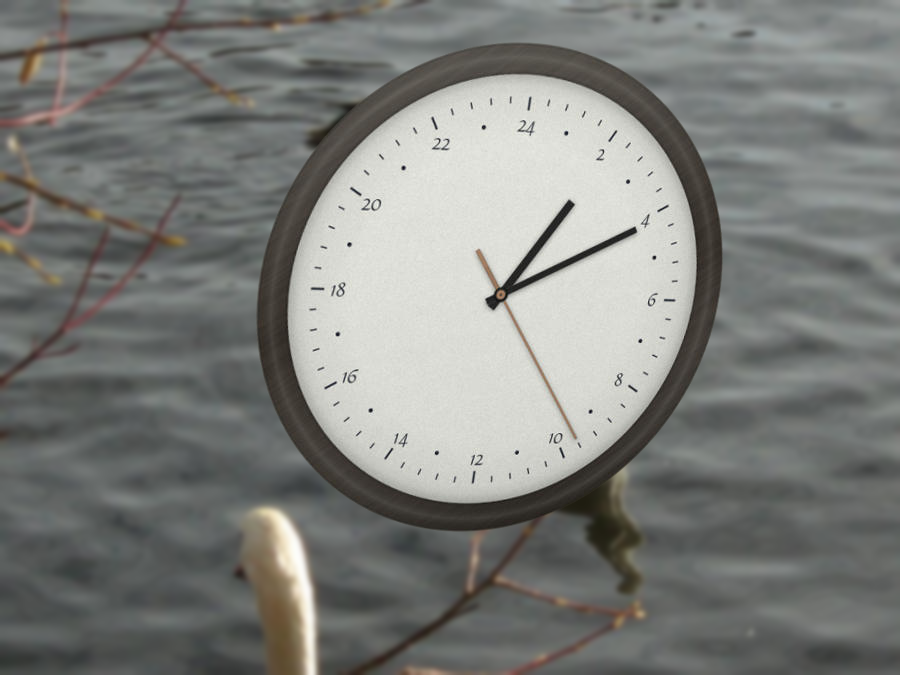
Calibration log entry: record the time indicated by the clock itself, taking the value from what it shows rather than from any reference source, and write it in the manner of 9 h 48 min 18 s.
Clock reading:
2 h 10 min 24 s
